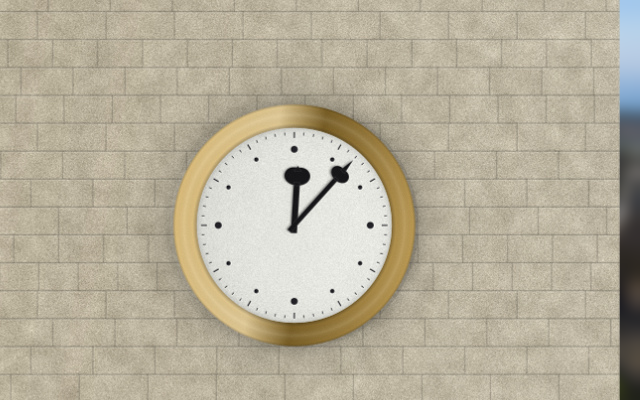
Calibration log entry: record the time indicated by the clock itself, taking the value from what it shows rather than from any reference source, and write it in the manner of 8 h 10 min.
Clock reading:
12 h 07 min
